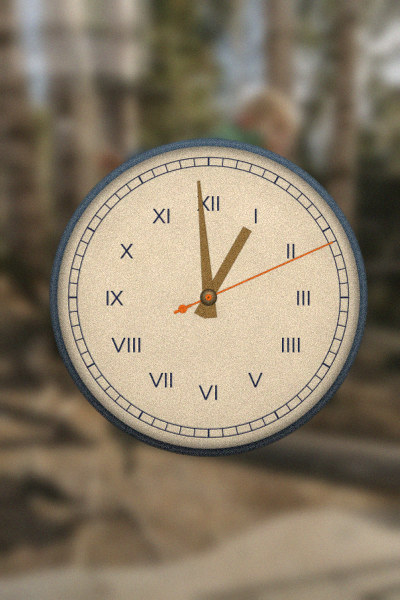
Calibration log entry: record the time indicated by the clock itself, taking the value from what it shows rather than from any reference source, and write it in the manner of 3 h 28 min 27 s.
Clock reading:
12 h 59 min 11 s
